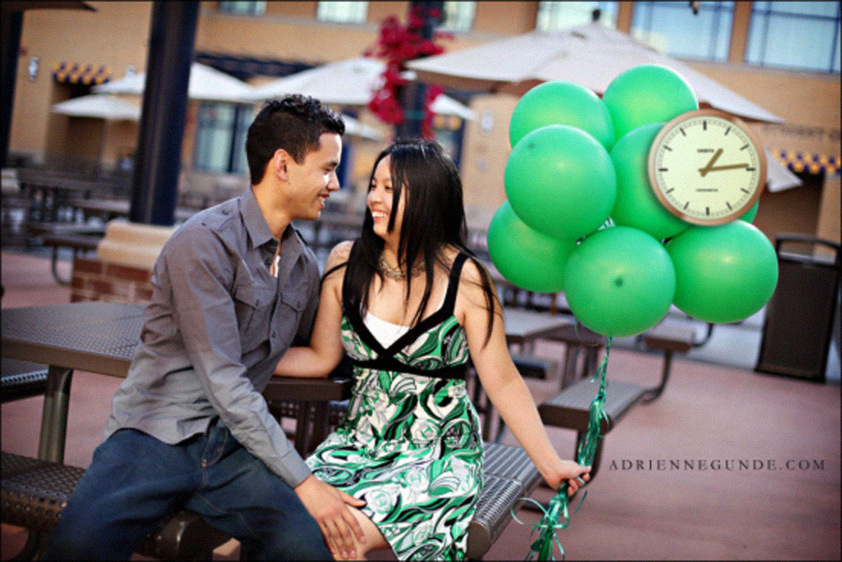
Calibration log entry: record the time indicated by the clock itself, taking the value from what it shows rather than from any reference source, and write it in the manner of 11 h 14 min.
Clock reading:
1 h 14 min
